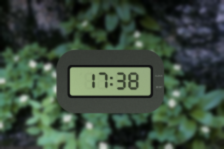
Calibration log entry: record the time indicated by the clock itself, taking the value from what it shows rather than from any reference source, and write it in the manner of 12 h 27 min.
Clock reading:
17 h 38 min
